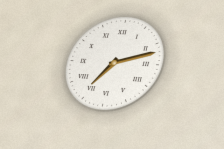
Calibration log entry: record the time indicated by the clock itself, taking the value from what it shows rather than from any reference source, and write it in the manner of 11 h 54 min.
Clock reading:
7 h 12 min
